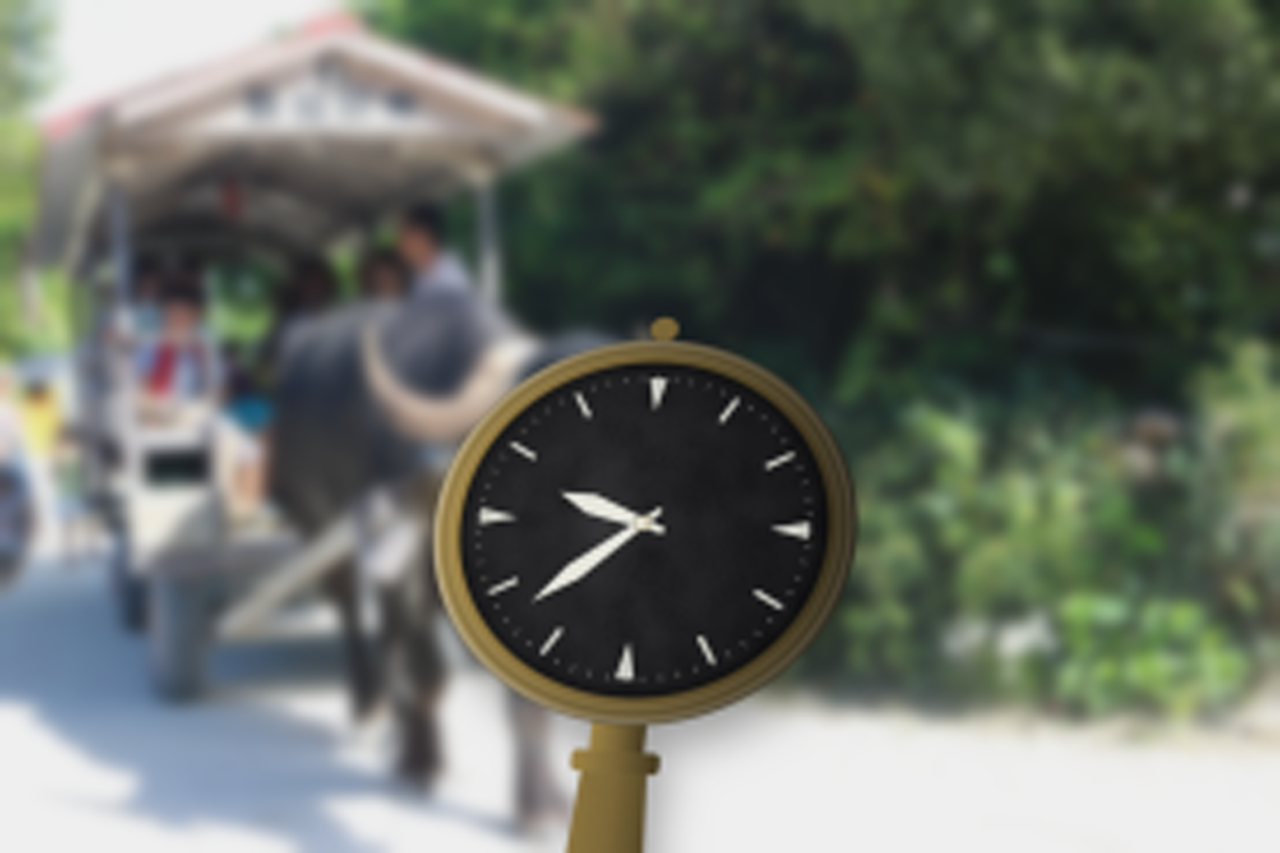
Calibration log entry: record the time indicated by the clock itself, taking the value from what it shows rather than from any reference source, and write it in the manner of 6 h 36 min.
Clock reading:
9 h 38 min
